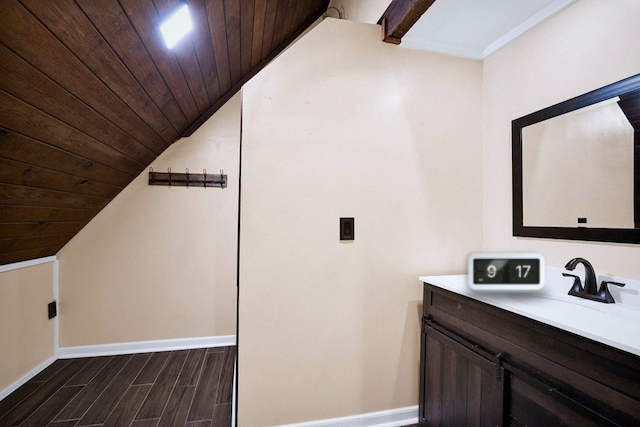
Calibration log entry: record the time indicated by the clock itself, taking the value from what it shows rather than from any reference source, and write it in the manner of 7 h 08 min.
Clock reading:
9 h 17 min
